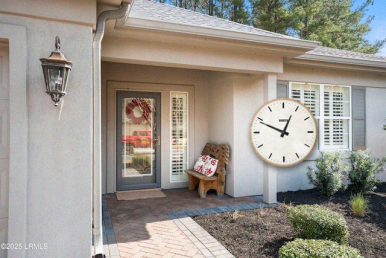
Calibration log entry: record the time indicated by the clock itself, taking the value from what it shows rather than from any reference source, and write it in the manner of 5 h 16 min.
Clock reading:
12 h 49 min
